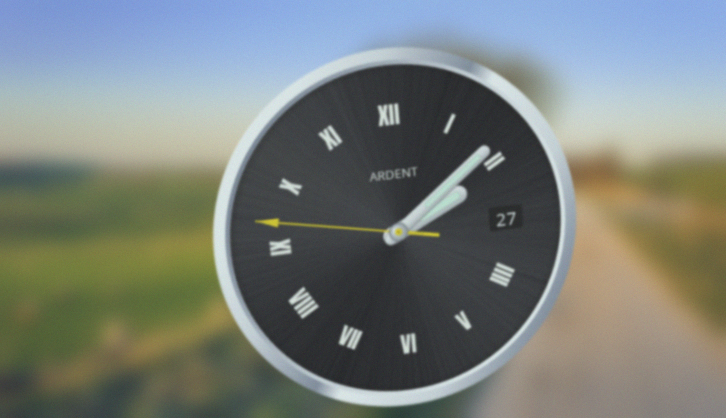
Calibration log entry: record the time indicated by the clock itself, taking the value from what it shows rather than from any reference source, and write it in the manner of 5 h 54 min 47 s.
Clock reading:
2 h 08 min 47 s
